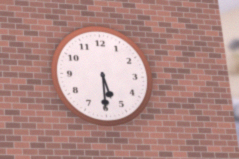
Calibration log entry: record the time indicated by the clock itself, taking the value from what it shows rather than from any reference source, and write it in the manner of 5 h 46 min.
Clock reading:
5 h 30 min
